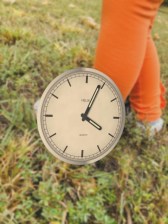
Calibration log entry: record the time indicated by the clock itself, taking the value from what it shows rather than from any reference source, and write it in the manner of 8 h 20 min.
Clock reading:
4 h 04 min
